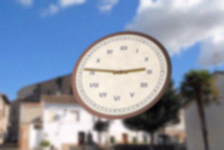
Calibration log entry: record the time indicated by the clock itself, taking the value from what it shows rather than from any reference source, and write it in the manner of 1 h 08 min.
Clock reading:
2 h 46 min
